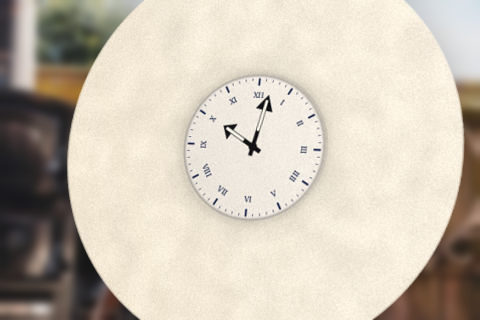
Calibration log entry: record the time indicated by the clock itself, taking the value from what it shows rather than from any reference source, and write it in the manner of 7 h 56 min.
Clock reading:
10 h 02 min
